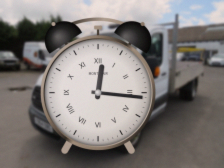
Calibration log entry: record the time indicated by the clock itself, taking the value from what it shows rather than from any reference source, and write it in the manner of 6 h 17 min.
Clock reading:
12 h 16 min
